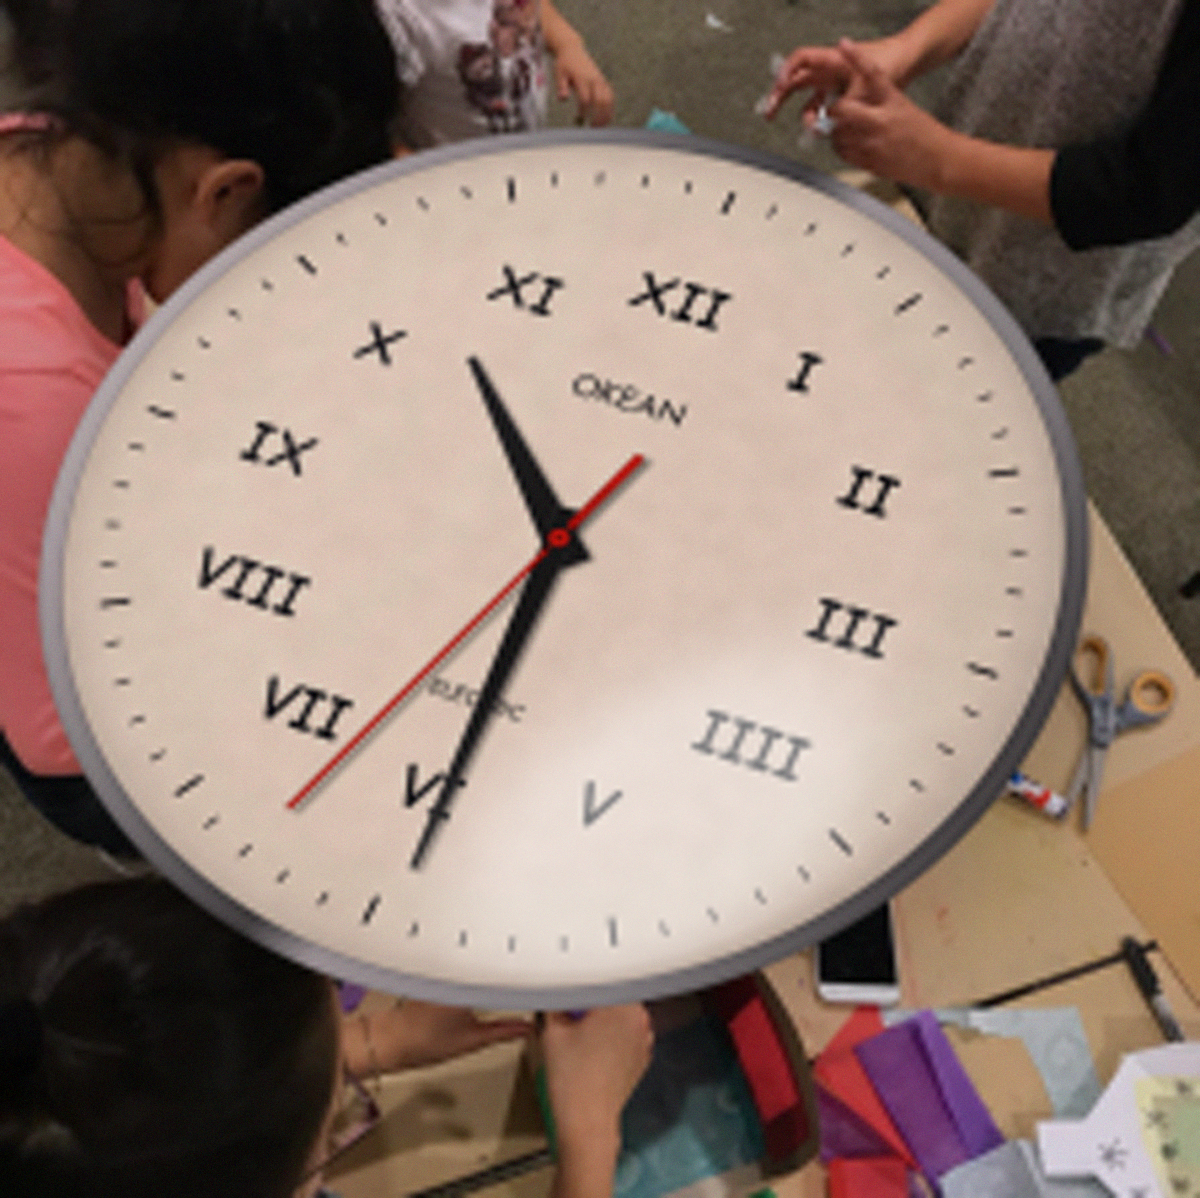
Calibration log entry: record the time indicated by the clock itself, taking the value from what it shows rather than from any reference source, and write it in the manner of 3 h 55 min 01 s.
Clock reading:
10 h 29 min 33 s
